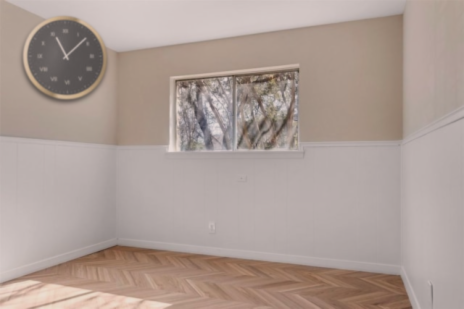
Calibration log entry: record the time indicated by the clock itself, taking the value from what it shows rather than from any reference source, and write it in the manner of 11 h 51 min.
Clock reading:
11 h 08 min
